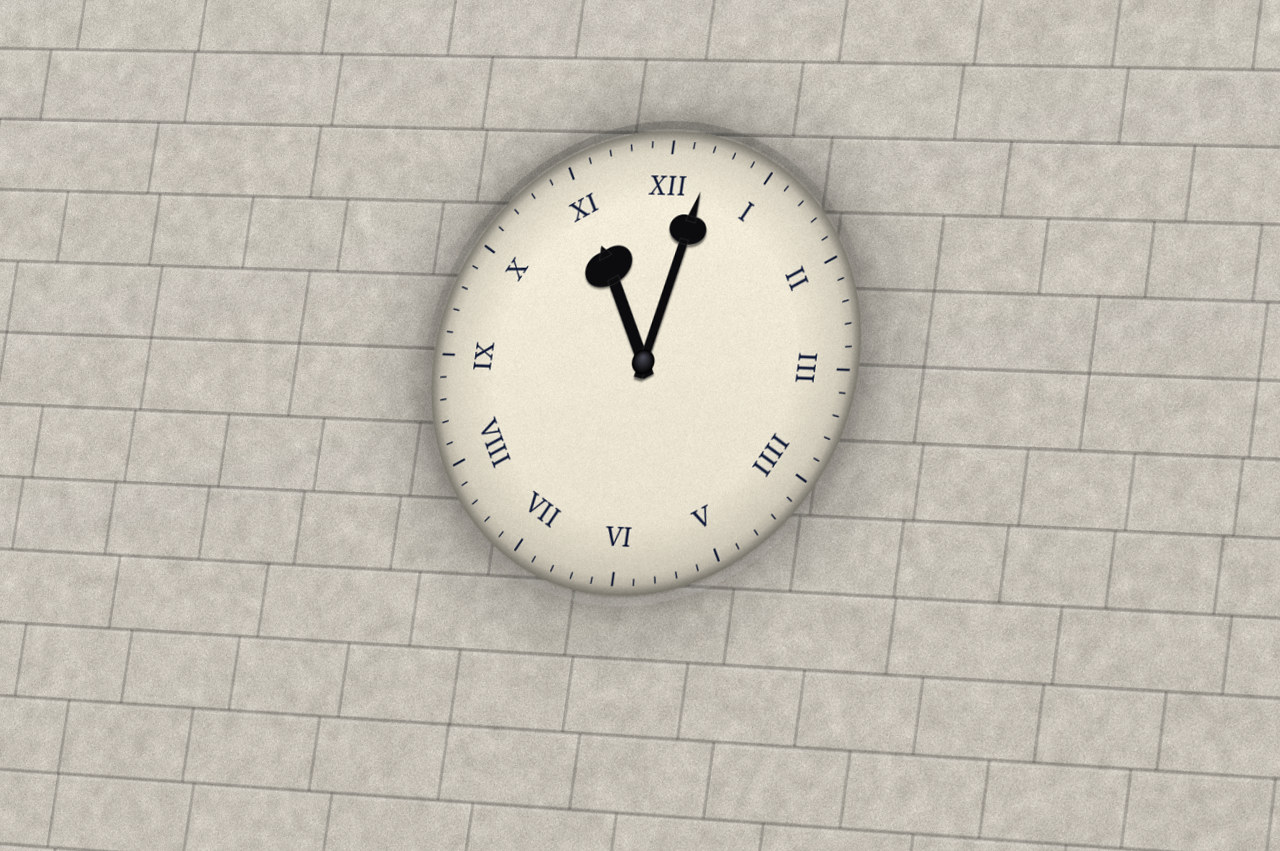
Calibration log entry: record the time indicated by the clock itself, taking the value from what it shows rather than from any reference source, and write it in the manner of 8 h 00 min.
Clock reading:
11 h 02 min
